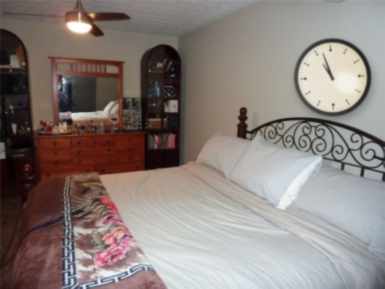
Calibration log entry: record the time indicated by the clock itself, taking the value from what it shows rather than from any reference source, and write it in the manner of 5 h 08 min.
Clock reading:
10 h 57 min
